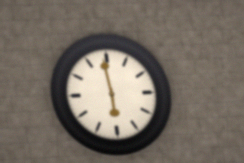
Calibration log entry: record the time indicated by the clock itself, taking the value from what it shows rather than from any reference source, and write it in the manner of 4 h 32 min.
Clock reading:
5 h 59 min
